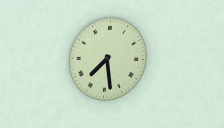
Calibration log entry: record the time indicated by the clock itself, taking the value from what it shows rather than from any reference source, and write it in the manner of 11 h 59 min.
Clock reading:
7 h 28 min
